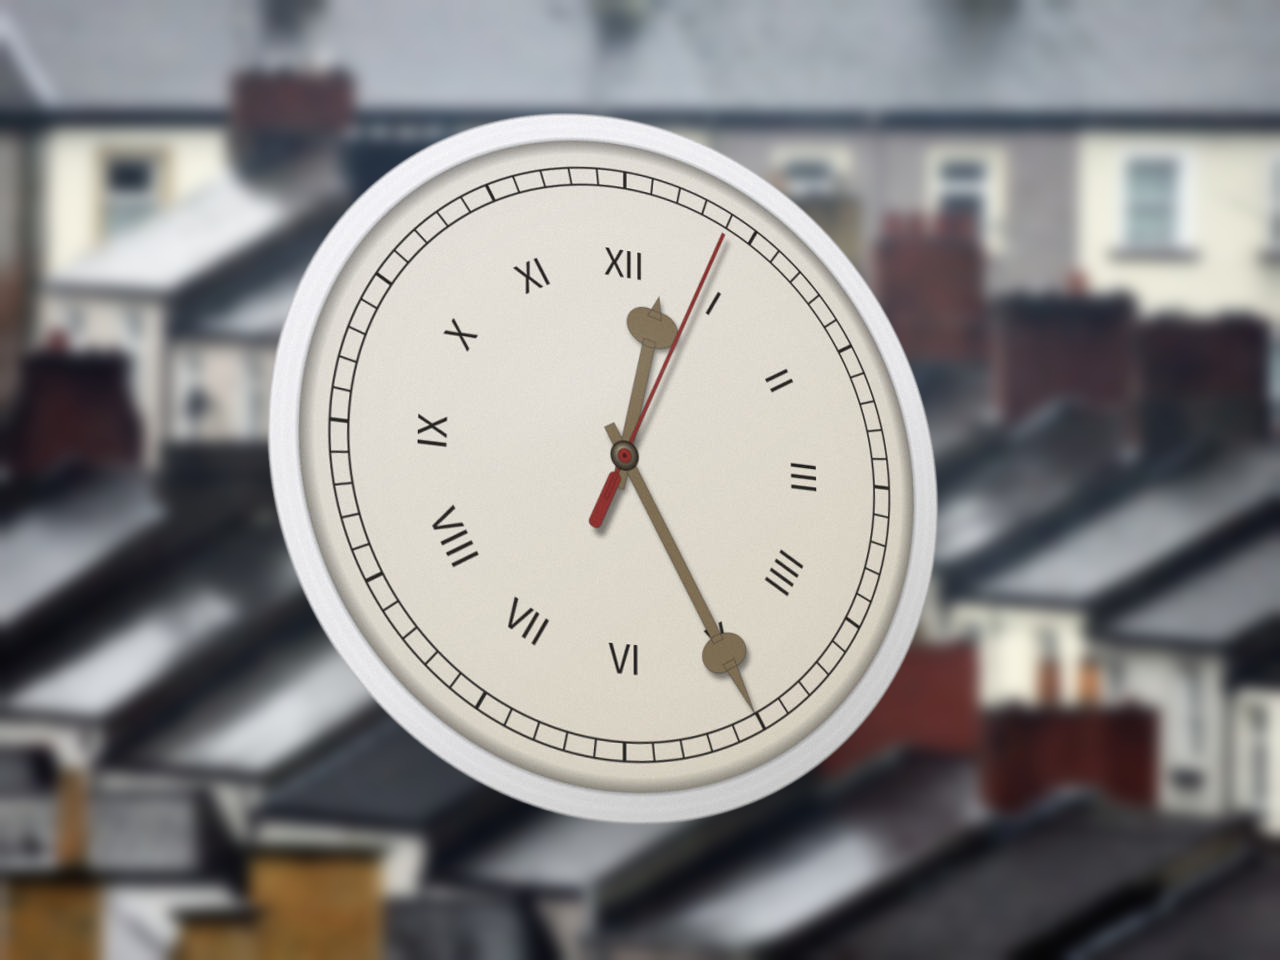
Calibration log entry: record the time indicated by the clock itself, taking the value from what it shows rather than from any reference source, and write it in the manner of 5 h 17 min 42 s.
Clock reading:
12 h 25 min 04 s
